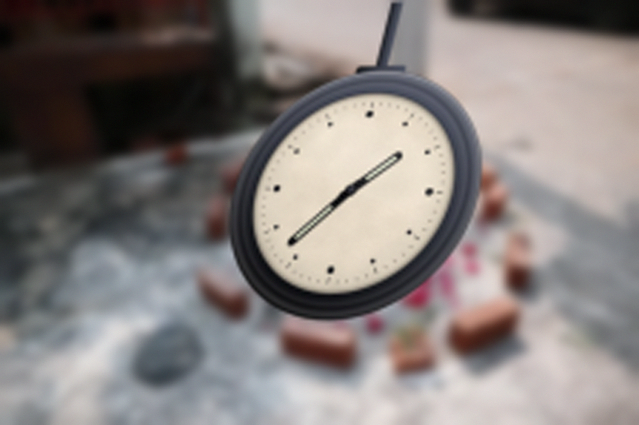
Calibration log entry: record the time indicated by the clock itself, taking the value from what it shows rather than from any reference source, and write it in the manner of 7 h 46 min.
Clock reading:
1 h 37 min
